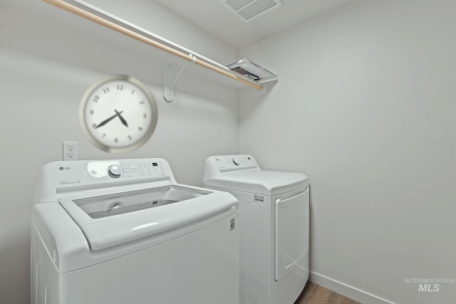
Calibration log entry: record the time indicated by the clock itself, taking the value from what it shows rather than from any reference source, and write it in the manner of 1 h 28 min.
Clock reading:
4 h 39 min
